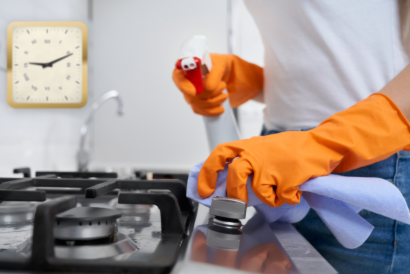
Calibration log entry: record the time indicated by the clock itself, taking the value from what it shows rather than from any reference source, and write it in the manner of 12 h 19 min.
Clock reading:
9 h 11 min
